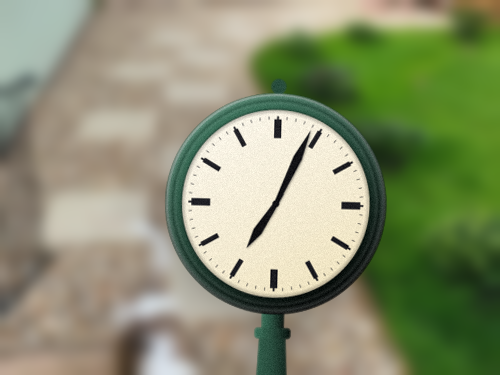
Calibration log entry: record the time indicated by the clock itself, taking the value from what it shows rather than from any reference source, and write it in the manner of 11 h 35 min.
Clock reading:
7 h 04 min
